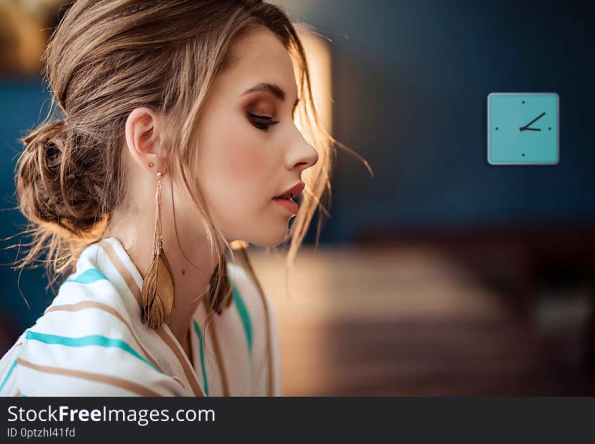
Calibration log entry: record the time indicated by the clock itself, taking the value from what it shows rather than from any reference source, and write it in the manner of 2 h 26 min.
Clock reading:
3 h 09 min
